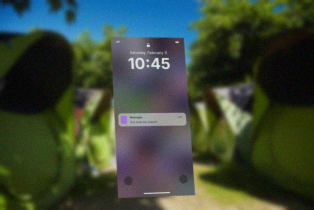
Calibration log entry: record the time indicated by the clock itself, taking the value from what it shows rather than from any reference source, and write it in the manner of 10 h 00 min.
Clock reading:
10 h 45 min
